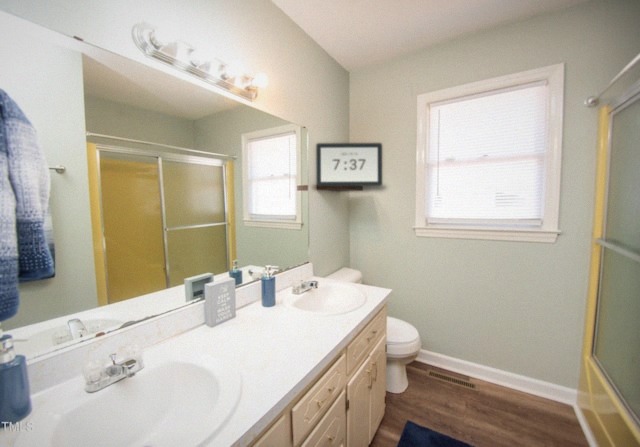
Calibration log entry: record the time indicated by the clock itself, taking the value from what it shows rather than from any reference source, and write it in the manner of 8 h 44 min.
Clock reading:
7 h 37 min
